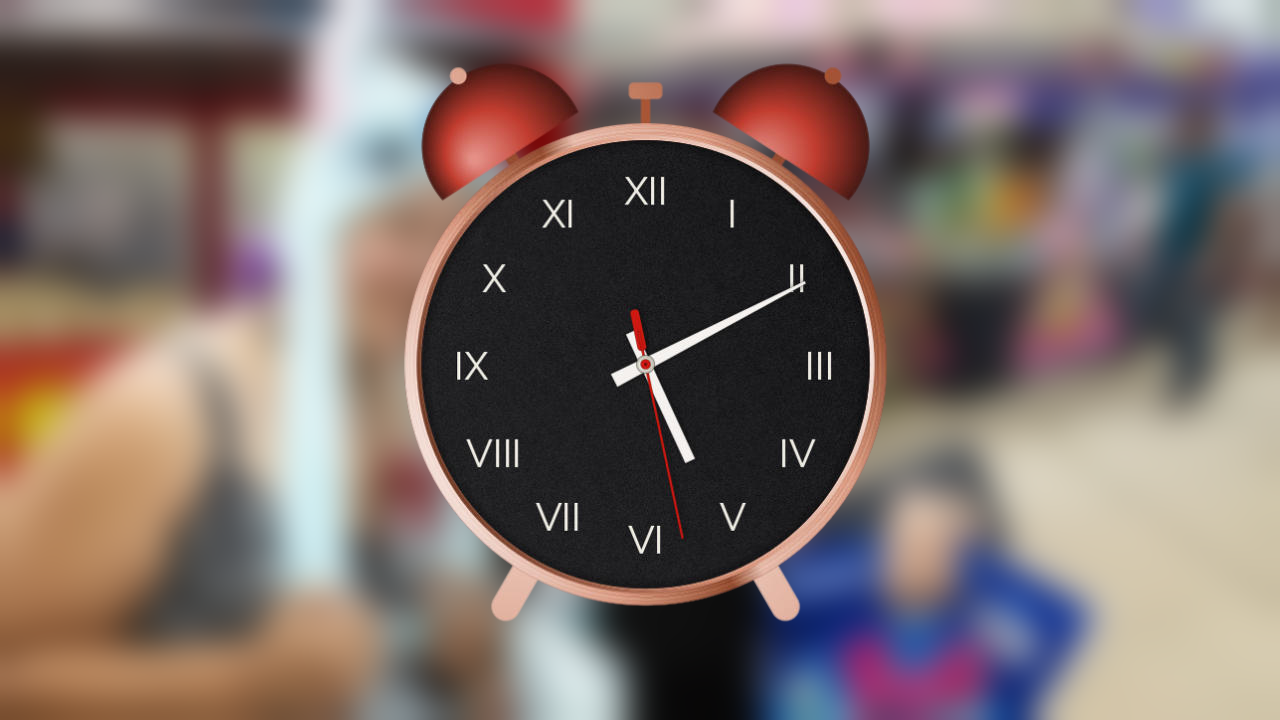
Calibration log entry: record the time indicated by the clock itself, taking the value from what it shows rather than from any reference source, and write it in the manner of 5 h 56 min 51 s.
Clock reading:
5 h 10 min 28 s
